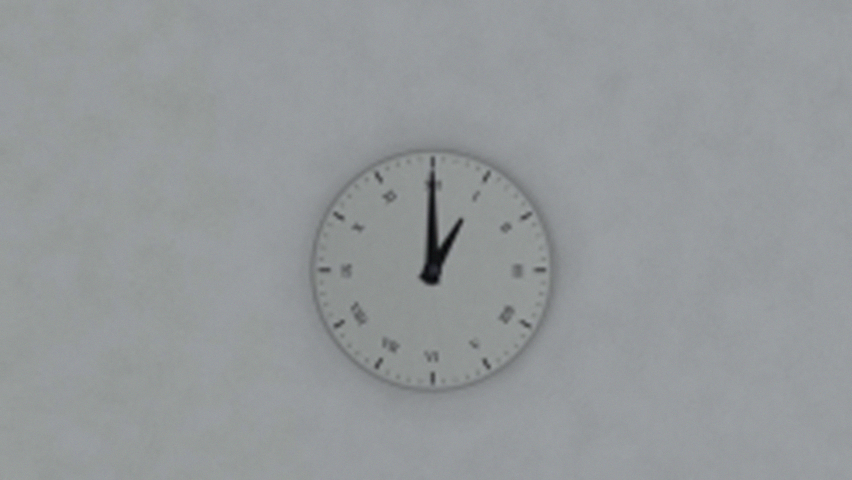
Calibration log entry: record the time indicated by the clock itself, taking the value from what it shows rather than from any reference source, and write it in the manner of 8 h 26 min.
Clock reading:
1 h 00 min
